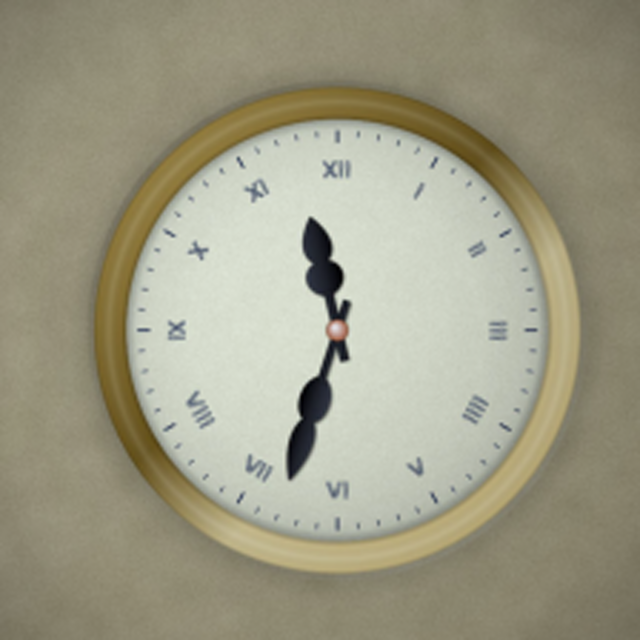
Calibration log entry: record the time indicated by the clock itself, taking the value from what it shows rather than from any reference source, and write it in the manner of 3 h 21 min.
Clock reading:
11 h 33 min
